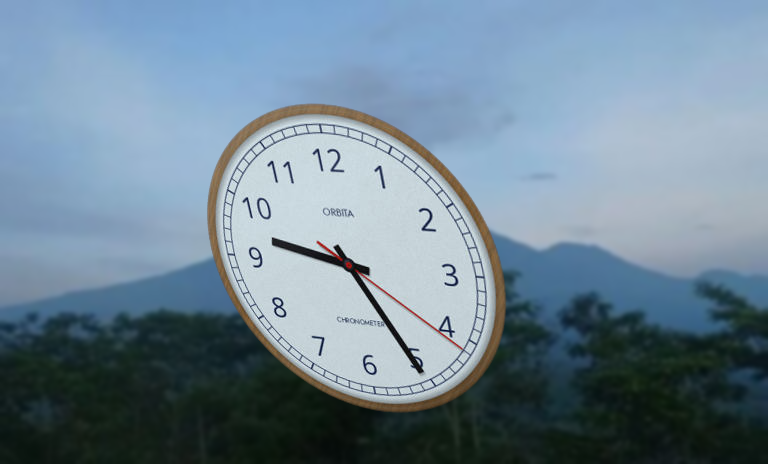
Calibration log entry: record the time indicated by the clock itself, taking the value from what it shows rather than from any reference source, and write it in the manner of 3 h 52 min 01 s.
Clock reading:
9 h 25 min 21 s
